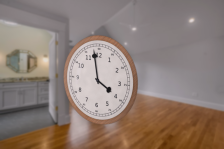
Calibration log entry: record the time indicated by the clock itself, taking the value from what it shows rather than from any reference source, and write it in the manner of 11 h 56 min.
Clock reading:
3 h 58 min
